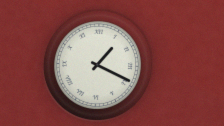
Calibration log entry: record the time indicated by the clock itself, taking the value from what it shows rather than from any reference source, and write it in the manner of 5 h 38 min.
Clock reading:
1 h 19 min
